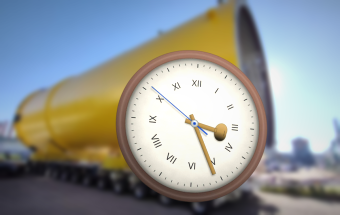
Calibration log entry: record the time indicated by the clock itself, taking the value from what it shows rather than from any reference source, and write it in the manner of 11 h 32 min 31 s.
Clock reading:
3 h 25 min 51 s
